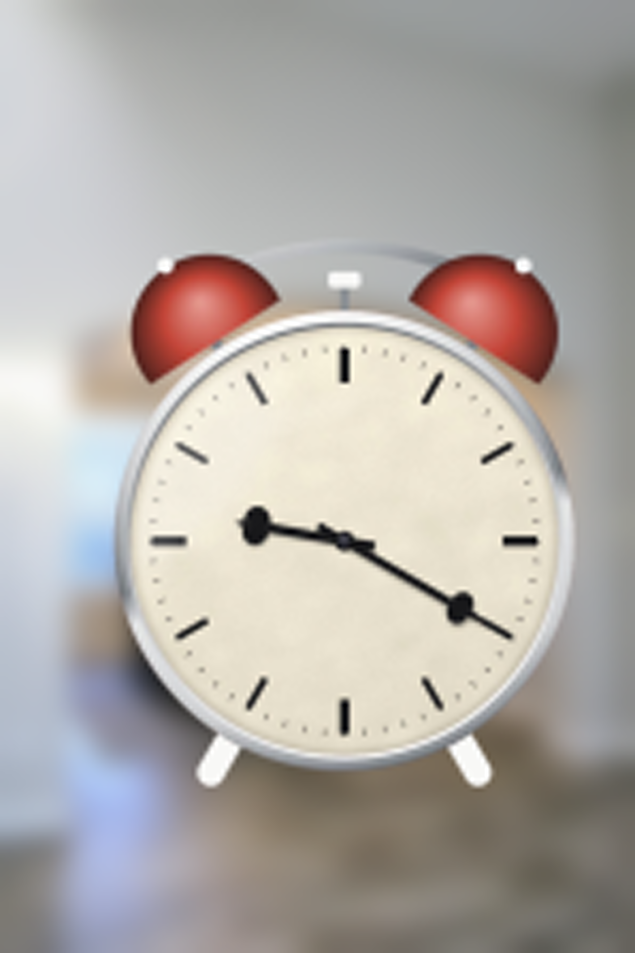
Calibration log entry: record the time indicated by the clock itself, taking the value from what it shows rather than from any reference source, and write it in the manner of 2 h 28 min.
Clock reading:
9 h 20 min
